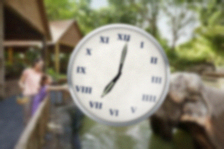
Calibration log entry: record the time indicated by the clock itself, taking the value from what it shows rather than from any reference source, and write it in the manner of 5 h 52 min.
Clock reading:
7 h 01 min
